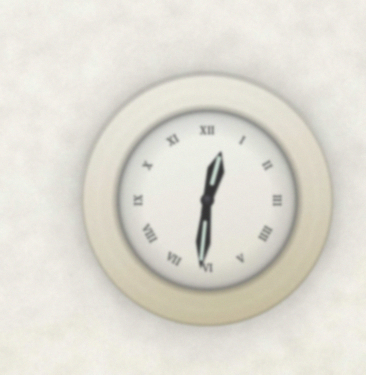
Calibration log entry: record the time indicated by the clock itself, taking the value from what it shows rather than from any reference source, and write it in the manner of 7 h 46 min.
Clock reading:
12 h 31 min
